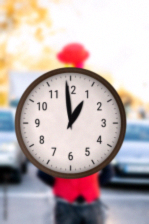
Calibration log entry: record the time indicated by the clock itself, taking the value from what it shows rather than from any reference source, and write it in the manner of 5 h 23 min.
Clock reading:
12 h 59 min
